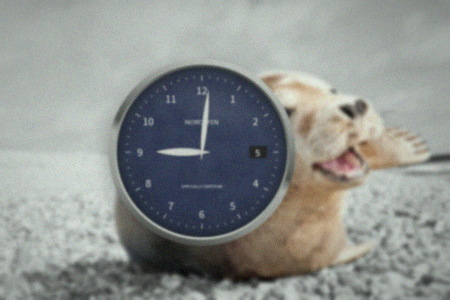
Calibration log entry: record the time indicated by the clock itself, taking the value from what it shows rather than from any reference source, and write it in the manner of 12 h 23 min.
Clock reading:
9 h 01 min
